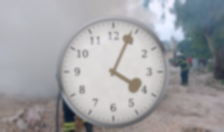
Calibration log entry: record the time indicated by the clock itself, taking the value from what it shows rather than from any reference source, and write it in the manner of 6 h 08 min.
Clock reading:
4 h 04 min
